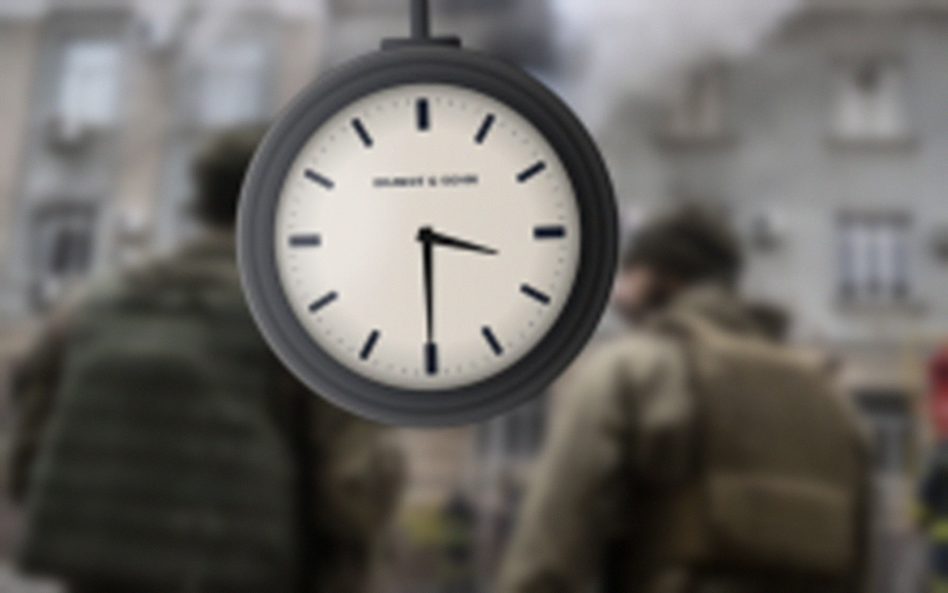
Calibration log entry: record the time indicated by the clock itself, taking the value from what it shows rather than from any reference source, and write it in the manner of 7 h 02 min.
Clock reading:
3 h 30 min
